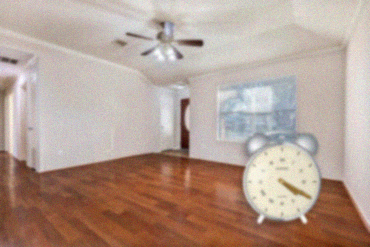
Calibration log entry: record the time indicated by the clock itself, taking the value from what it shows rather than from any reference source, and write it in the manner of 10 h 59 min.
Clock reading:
4 h 20 min
